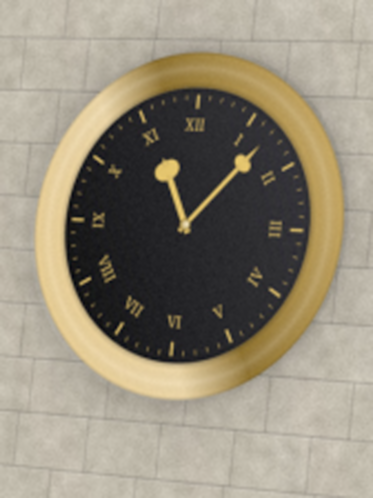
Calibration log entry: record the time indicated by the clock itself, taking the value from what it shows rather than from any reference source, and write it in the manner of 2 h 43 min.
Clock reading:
11 h 07 min
